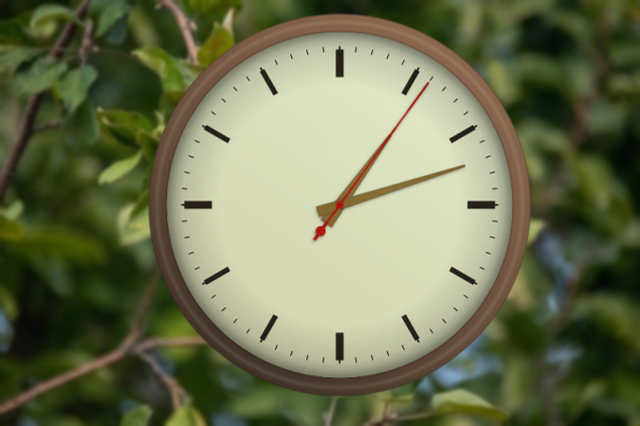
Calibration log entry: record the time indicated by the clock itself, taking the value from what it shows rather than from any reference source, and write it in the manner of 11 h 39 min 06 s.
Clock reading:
1 h 12 min 06 s
